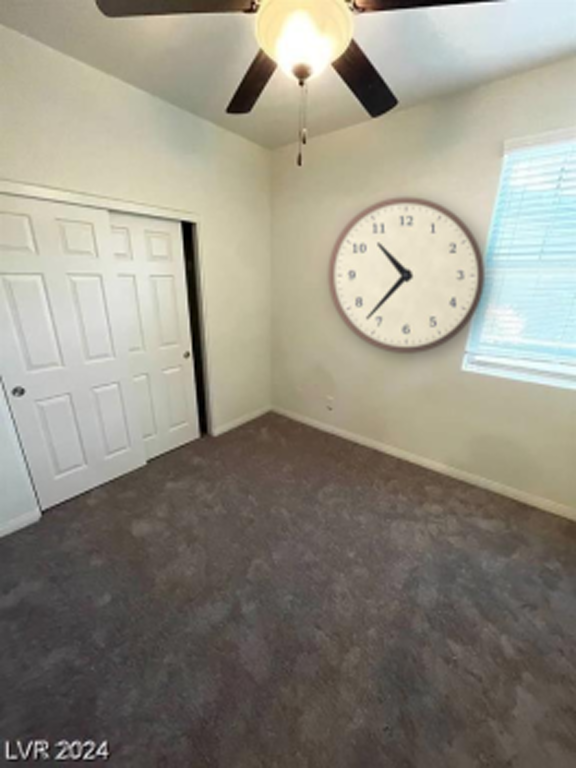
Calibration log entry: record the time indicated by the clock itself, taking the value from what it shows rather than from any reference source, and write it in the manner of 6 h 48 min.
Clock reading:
10 h 37 min
